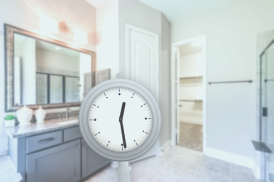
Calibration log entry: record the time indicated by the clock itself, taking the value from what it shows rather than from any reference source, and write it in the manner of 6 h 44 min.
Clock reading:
12 h 29 min
